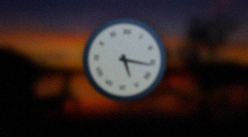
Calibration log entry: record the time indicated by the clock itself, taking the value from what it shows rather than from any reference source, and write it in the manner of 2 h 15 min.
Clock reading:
5 h 16 min
